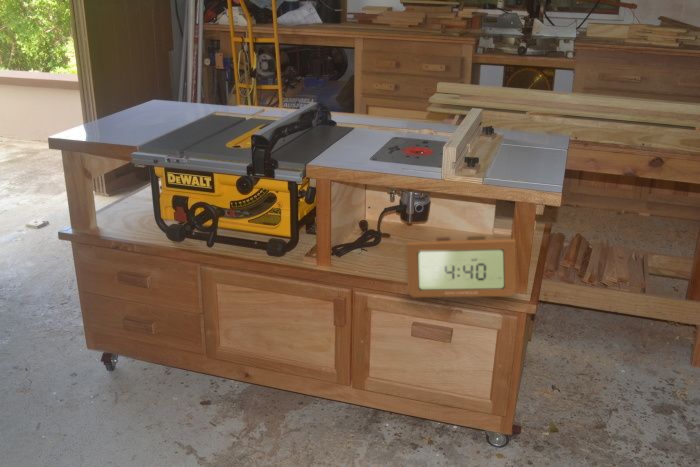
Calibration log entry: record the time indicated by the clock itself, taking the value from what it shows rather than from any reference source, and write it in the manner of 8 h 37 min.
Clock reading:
4 h 40 min
